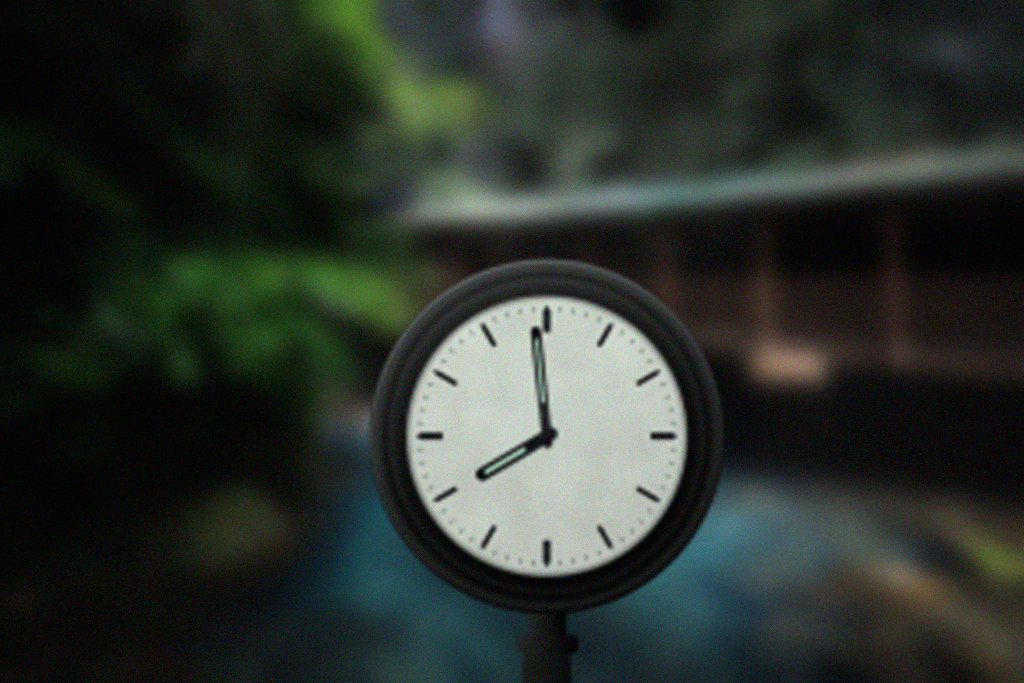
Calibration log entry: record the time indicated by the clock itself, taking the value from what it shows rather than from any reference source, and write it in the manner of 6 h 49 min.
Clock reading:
7 h 59 min
